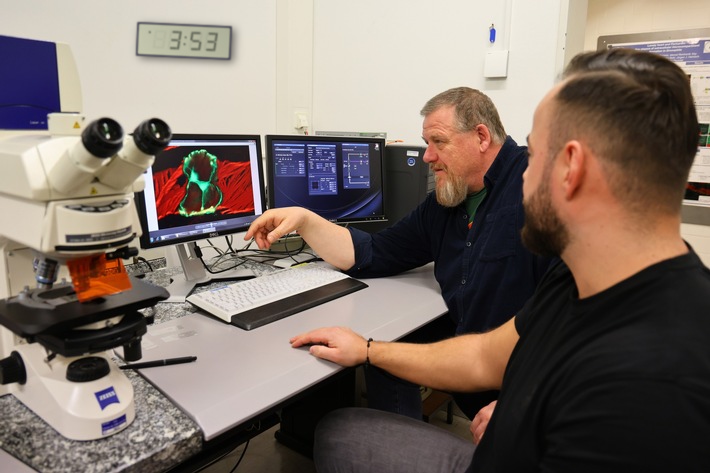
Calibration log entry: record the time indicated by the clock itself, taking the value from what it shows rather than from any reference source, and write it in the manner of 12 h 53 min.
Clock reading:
3 h 53 min
